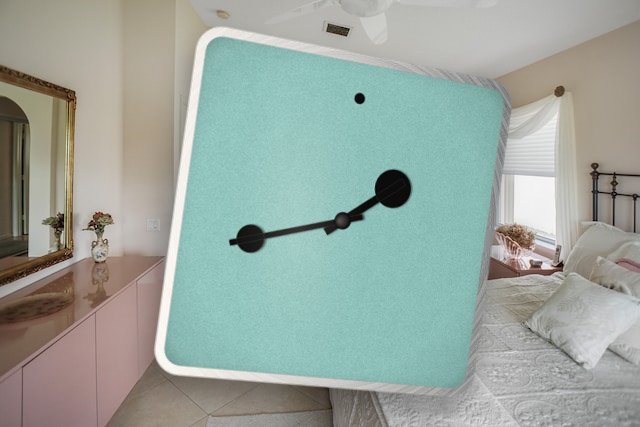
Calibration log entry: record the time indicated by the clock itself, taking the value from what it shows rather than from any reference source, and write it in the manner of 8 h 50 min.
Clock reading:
1 h 42 min
